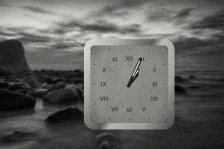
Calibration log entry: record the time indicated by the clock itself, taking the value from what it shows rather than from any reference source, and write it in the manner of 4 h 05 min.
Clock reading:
1 h 04 min
